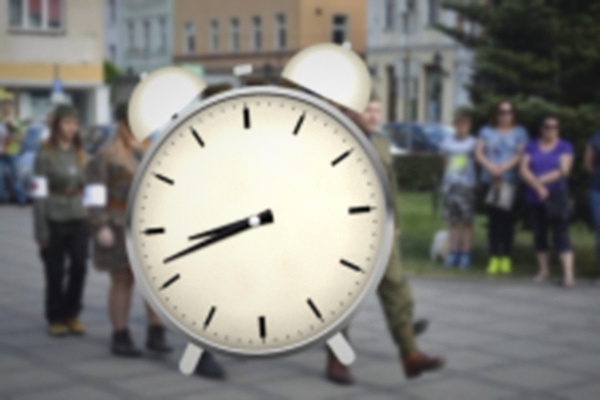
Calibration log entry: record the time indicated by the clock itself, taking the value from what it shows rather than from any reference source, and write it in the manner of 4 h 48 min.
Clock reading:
8 h 42 min
